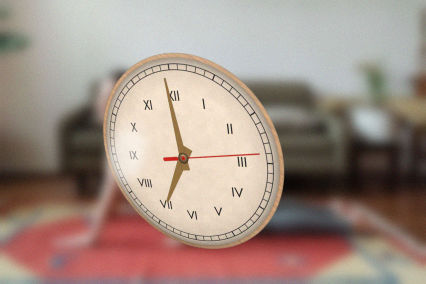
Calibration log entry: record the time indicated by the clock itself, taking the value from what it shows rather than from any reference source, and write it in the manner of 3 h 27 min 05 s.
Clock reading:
6 h 59 min 14 s
